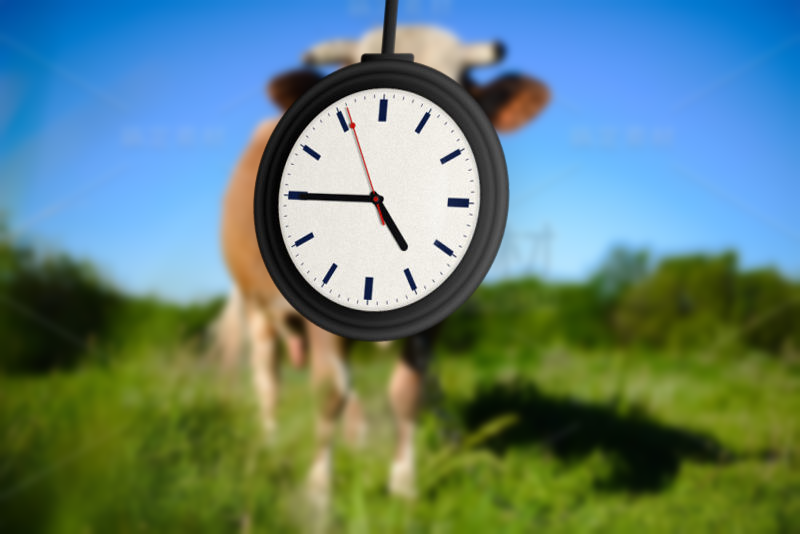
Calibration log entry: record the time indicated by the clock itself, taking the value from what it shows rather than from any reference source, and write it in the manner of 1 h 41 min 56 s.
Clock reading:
4 h 44 min 56 s
